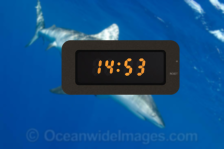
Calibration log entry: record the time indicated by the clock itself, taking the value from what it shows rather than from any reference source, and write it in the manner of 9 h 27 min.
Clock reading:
14 h 53 min
